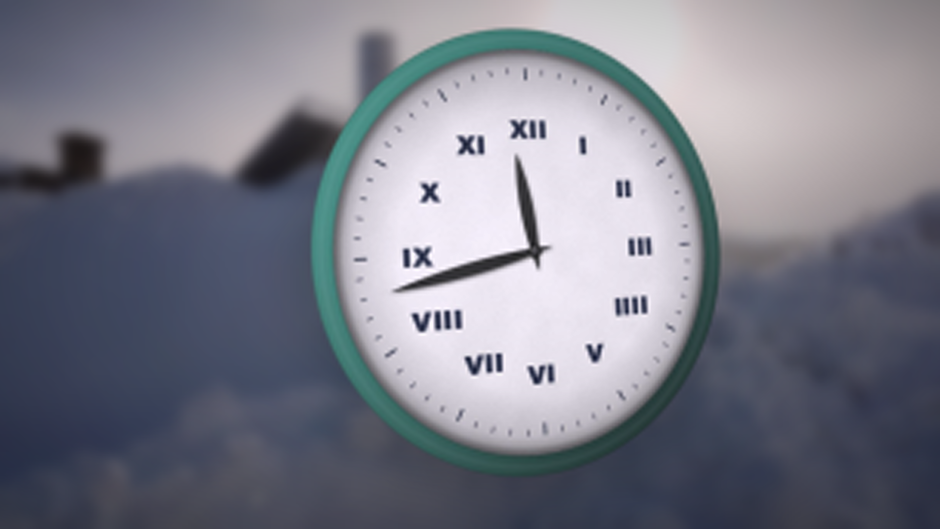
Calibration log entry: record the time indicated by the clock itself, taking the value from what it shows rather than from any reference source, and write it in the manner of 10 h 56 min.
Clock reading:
11 h 43 min
